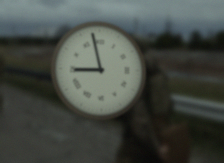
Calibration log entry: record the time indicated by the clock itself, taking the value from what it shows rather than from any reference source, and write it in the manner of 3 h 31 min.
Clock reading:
8 h 58 min
